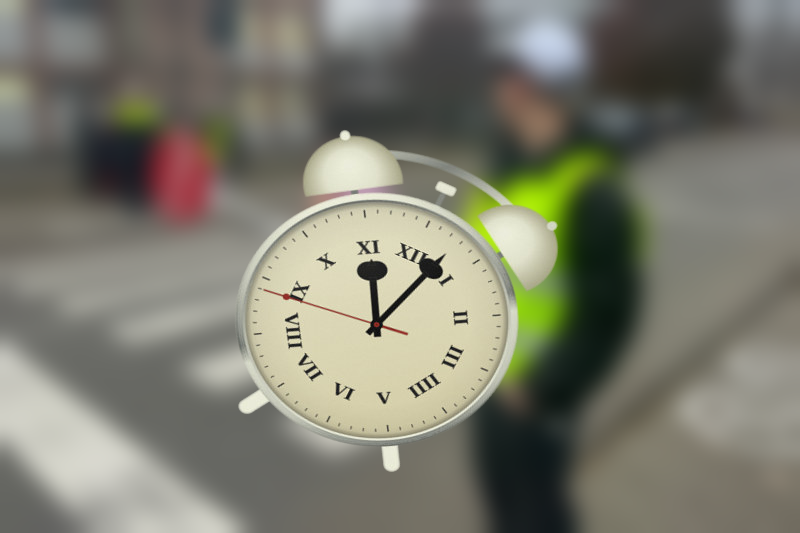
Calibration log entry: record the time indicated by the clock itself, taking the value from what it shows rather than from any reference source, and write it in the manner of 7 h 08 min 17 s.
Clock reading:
11 h 02 min 44 s
